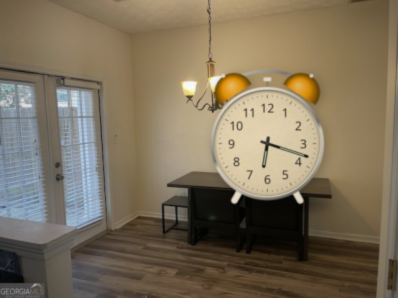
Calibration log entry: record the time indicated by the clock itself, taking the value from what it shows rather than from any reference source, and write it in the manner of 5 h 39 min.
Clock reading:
6 h 18 min
